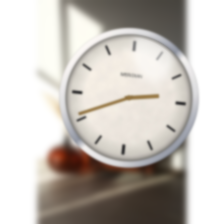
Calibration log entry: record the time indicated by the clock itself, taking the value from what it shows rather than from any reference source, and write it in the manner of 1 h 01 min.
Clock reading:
2 h 41 min
